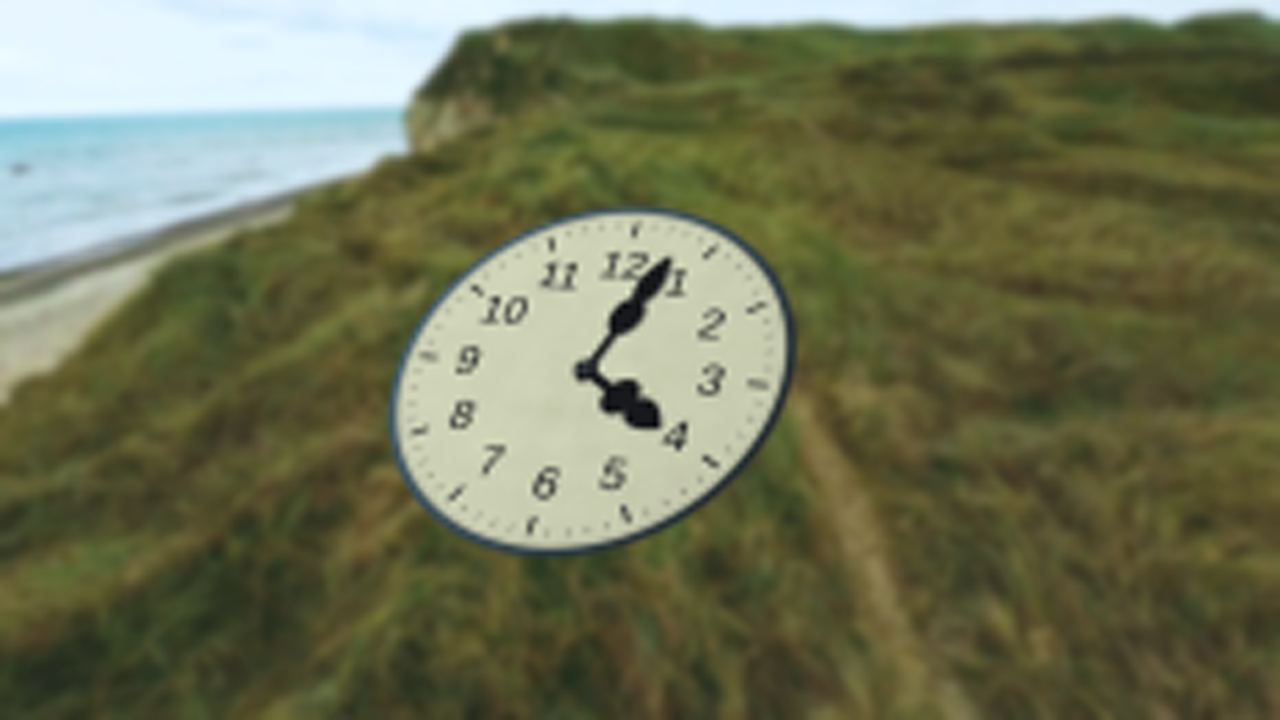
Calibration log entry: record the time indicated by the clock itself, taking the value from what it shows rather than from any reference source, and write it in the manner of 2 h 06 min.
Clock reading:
4 h 03 min
